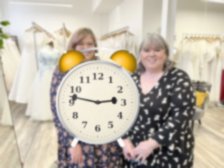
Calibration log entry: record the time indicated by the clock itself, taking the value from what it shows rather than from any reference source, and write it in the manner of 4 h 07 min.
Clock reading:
2 h 47 min
